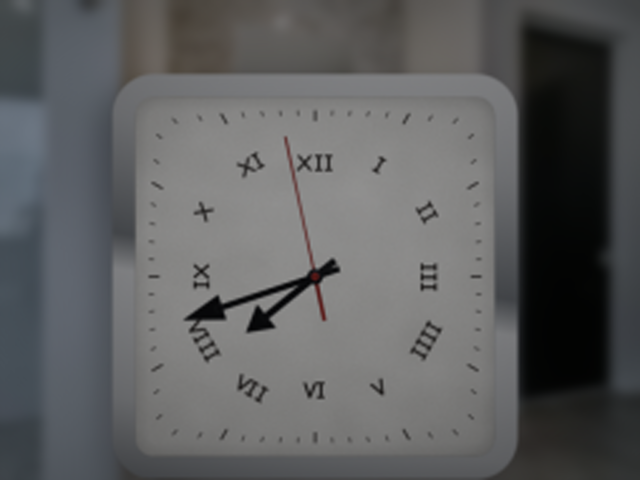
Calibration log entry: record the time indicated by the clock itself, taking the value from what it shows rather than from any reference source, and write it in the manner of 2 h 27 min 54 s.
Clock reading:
7 h 41 min 58 s
